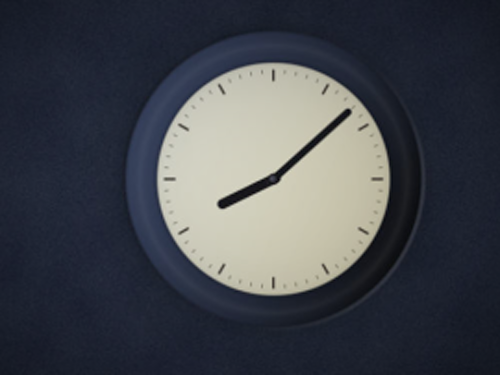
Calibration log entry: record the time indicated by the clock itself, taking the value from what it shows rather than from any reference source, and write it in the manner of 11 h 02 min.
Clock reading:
8 h 08 min
